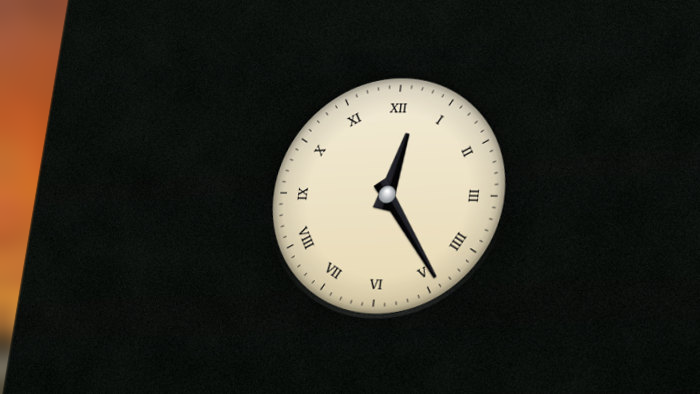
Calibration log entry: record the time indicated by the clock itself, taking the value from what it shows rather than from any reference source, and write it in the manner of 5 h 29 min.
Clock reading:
12 h 24 min
